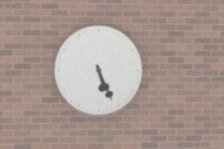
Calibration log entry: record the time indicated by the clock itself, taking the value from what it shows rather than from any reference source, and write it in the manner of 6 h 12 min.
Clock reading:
5 h 26 min
